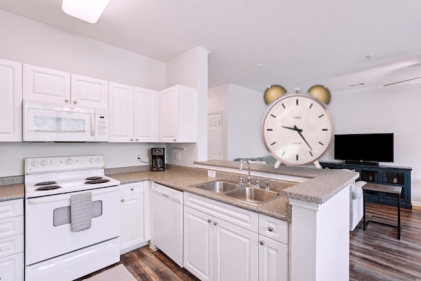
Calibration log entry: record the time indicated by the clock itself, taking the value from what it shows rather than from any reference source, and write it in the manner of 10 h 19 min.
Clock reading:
9 h 24 min
